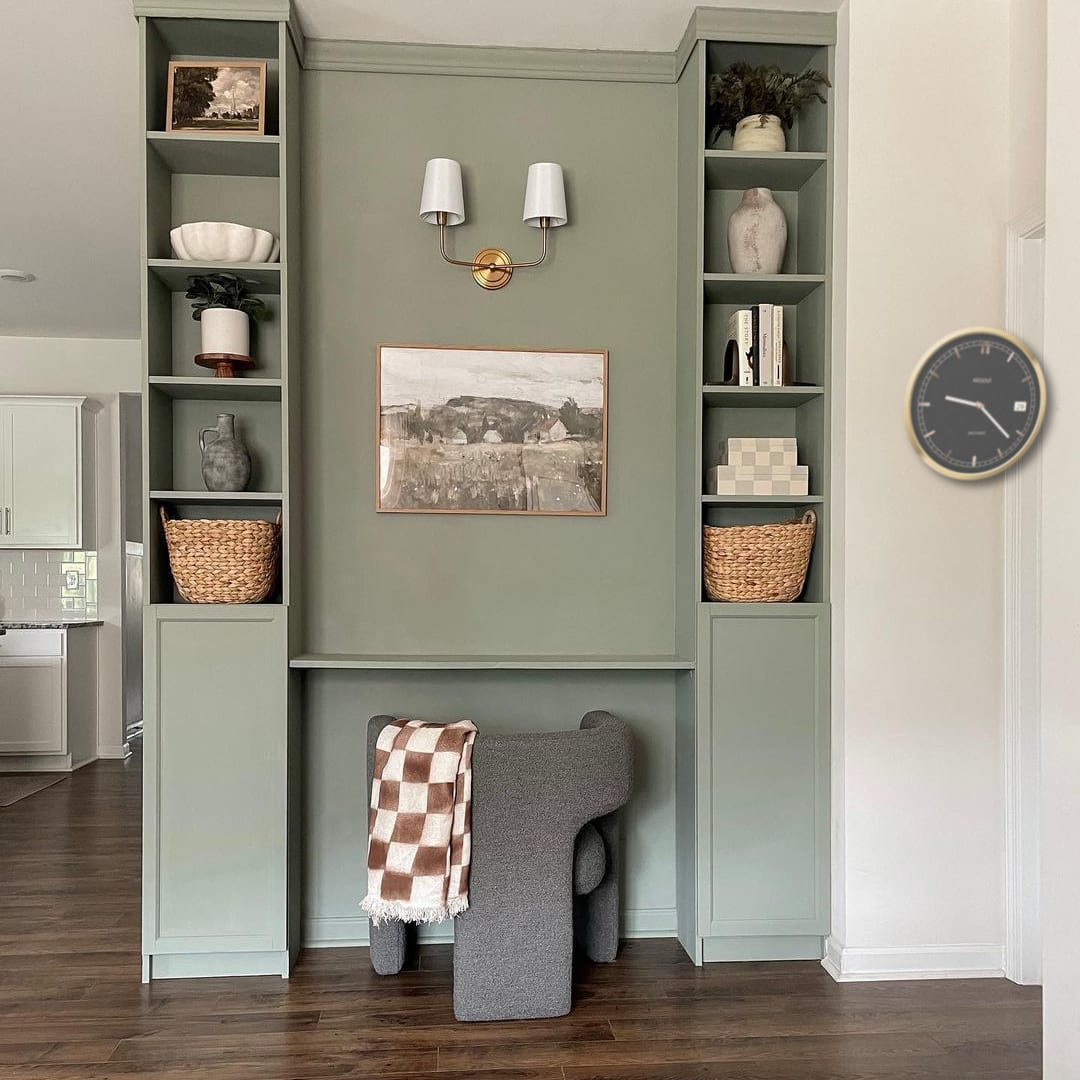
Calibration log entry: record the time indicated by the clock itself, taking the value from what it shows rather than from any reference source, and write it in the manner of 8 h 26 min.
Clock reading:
9 h 22 min
